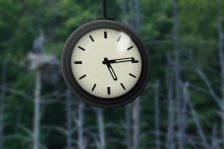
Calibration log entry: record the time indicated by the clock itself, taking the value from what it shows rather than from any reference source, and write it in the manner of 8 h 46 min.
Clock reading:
5 h 14 min
